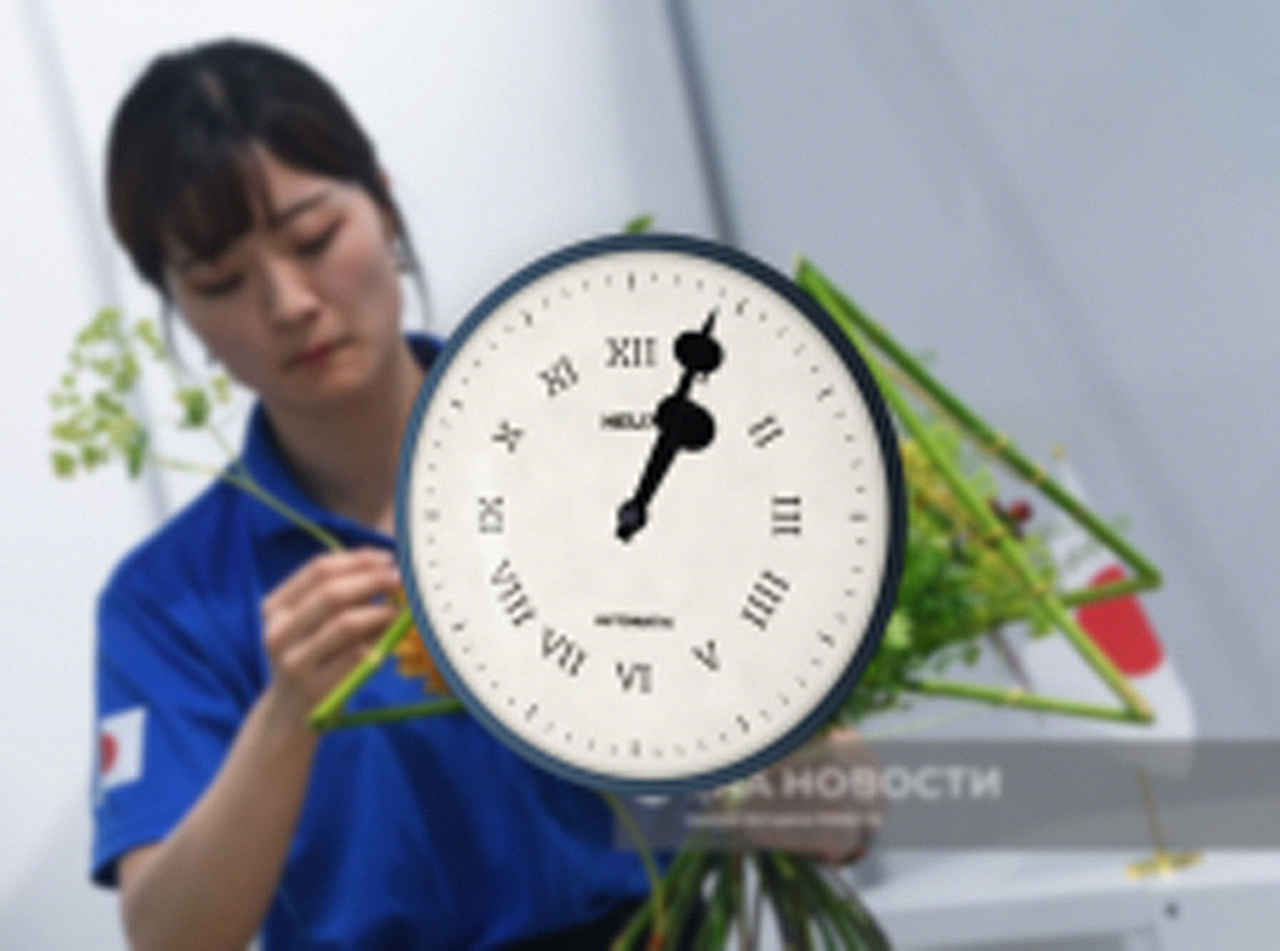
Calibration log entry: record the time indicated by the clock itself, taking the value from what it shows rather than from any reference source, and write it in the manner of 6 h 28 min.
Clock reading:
1 h 04 min
